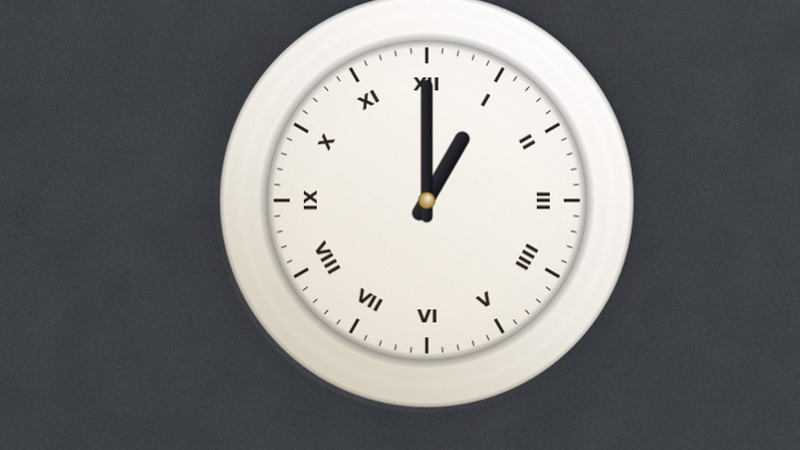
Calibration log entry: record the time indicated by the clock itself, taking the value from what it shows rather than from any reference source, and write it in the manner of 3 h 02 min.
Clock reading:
1 h 00 min
